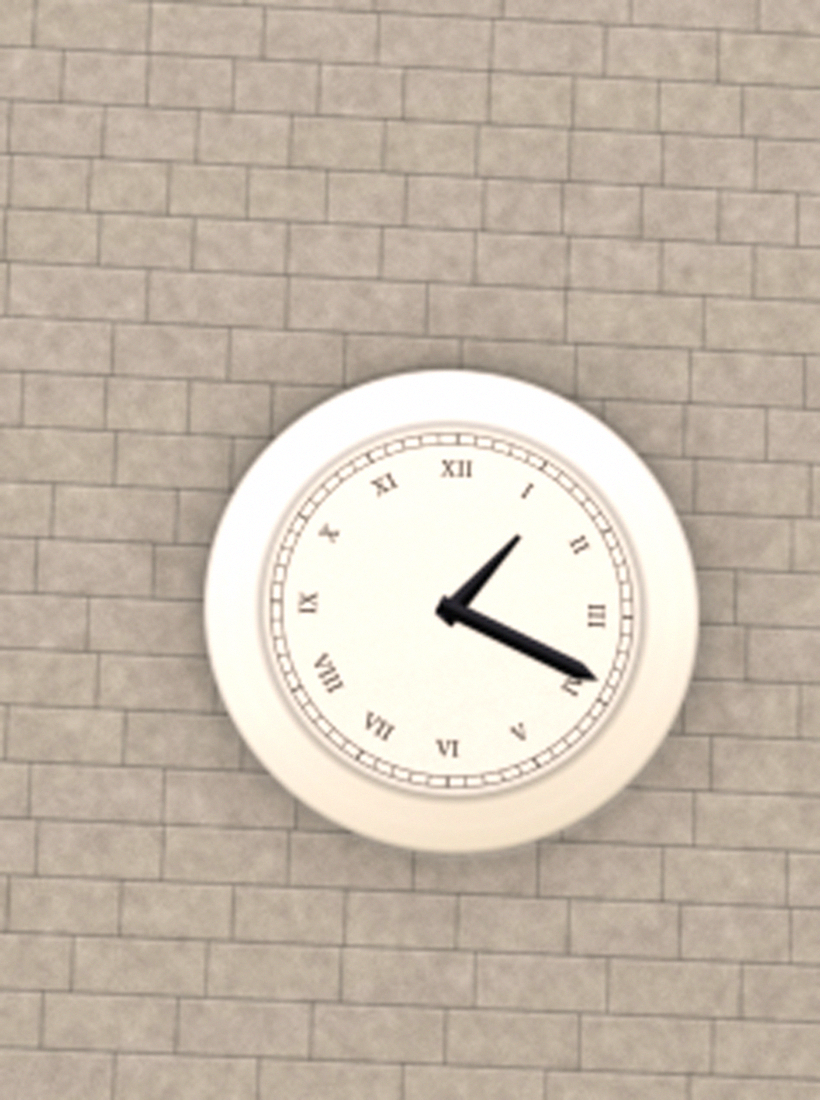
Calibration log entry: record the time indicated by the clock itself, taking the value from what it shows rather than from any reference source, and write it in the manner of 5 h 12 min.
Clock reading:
1 h 19 min
